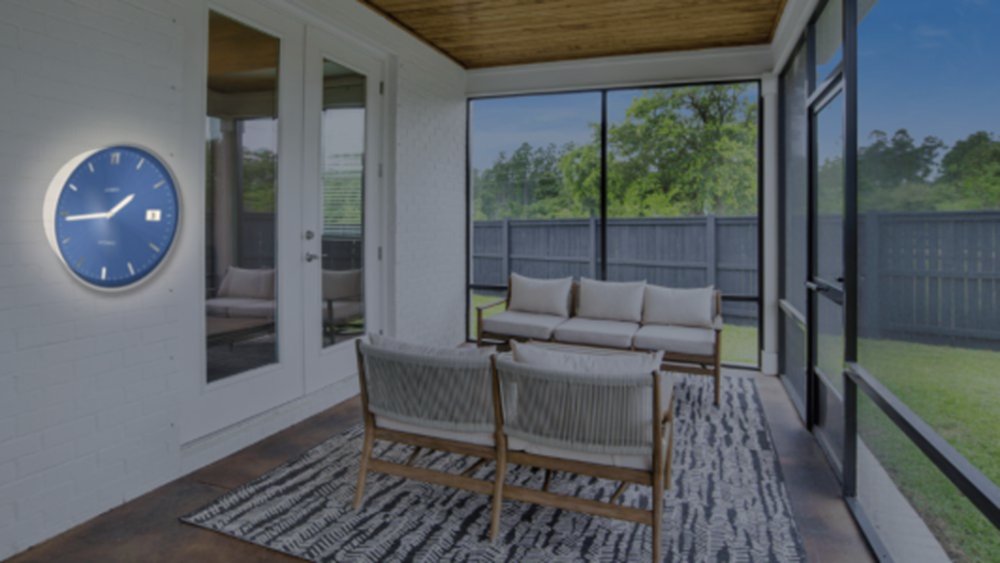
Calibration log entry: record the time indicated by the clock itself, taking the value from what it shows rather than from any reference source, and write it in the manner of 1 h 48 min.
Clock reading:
1 h 44 min
